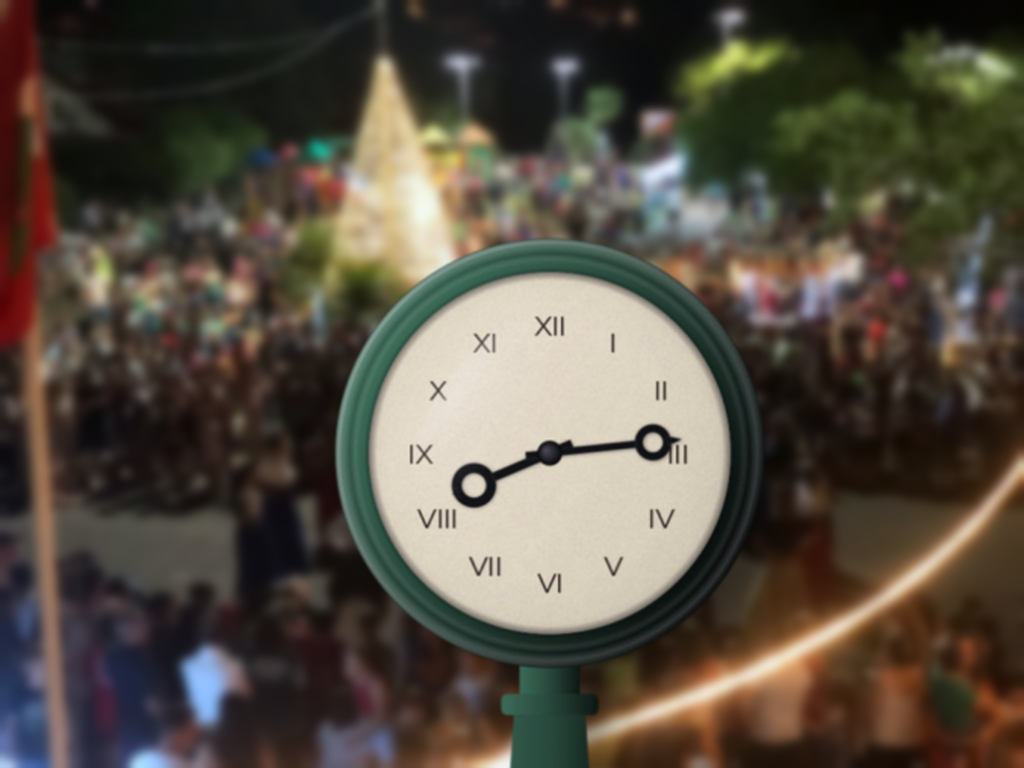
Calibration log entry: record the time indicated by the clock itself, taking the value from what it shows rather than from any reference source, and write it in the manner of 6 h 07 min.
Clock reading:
8 h 14 min
